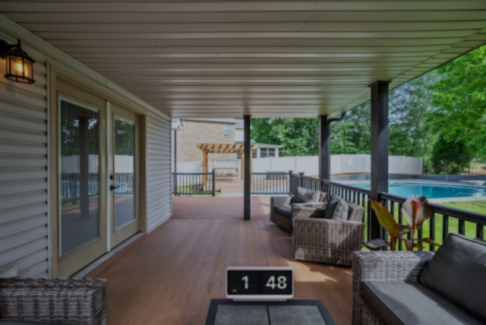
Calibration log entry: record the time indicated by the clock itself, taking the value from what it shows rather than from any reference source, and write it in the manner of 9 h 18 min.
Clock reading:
1 h 48 min
